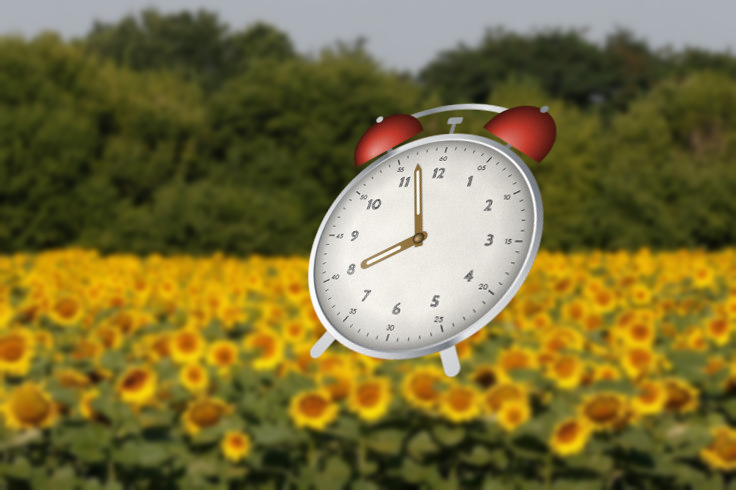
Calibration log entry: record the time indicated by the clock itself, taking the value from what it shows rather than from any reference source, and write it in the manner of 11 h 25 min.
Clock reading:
7 h 57 min
